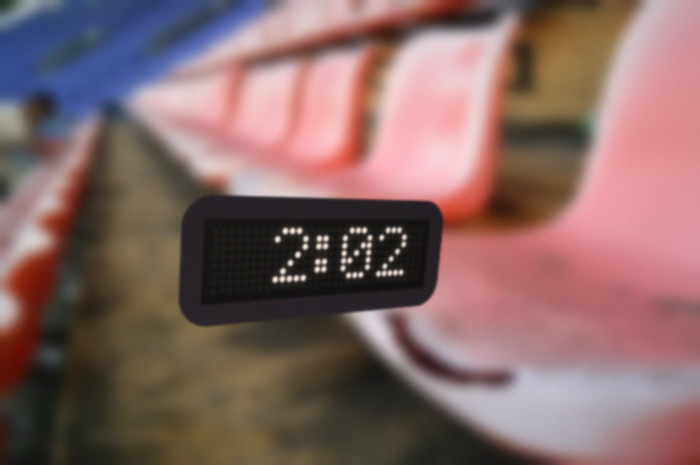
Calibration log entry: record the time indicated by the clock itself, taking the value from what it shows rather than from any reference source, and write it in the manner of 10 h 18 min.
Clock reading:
2 h 02 min
